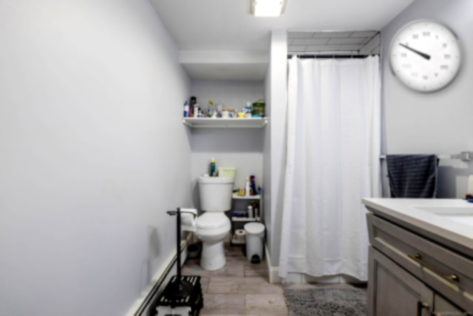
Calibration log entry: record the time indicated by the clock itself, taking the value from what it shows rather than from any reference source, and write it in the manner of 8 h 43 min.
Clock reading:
9 h 49 min
